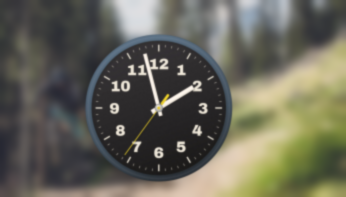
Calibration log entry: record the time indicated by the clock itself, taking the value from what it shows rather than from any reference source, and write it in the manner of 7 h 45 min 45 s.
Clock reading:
1 h 57 min 36 s
